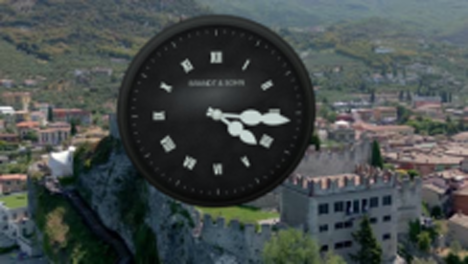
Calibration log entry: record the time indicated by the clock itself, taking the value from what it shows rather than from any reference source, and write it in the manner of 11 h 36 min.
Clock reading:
4 h 16 min
